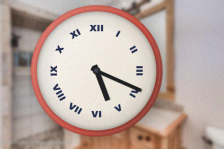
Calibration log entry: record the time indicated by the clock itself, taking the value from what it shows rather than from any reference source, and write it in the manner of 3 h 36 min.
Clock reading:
5 h 19 min
